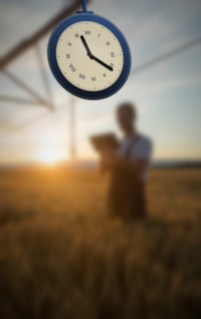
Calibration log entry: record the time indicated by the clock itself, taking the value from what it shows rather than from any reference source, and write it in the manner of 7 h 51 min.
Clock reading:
11 h 21 min
